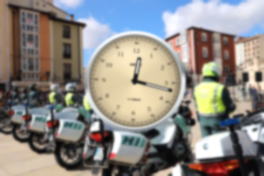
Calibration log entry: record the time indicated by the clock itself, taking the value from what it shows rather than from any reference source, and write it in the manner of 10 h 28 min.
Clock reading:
12 h 17 min
